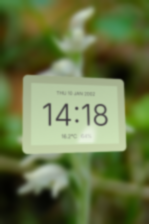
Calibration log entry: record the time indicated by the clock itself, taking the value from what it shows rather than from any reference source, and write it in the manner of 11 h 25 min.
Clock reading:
14 h 18 min
